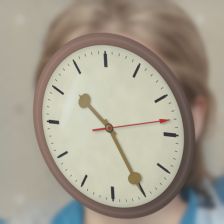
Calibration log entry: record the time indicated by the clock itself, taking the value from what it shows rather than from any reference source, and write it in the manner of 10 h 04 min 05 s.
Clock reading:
10 h 25 min 13 s
